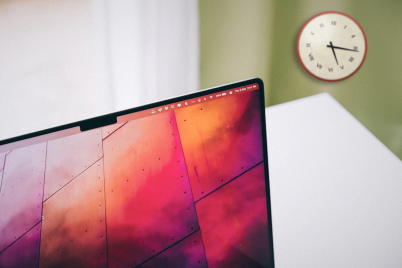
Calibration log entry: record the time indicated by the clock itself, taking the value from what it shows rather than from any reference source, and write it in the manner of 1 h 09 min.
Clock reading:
5 h 16 min
